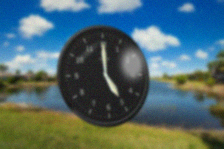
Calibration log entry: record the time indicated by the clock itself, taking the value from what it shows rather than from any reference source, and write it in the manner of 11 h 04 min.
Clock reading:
5 h 00 min
